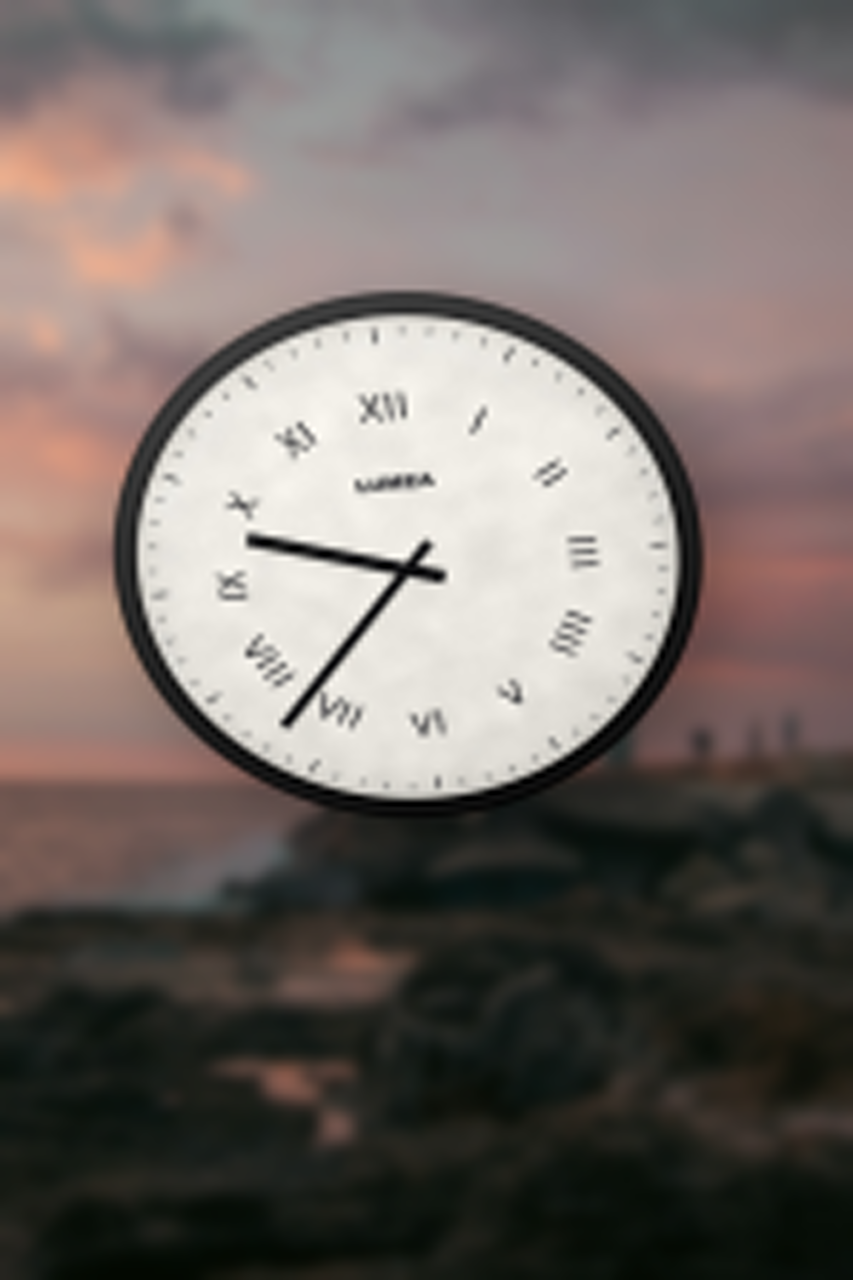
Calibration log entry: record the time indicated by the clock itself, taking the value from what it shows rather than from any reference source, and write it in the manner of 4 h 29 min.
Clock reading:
9 h 37 min
